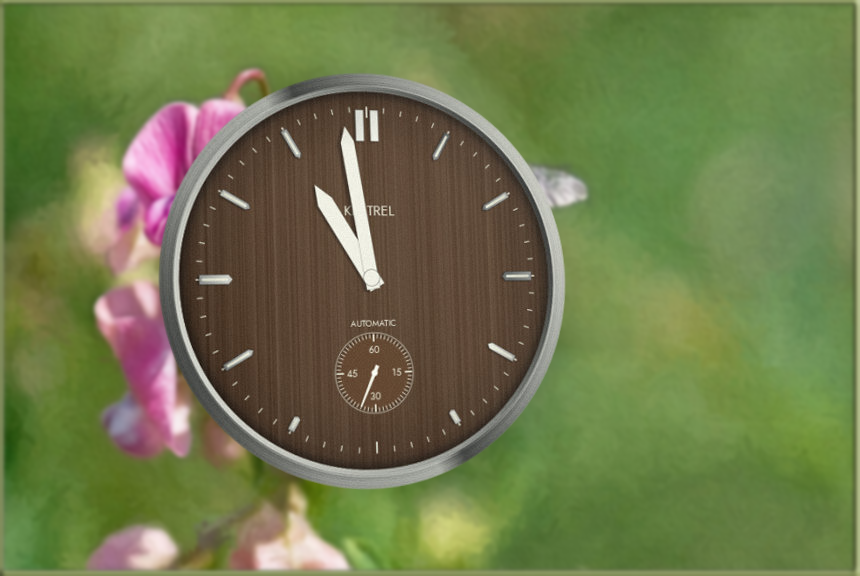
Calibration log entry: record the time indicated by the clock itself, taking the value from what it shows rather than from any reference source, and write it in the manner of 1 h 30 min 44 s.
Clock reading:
10 h 58 min 34 s
